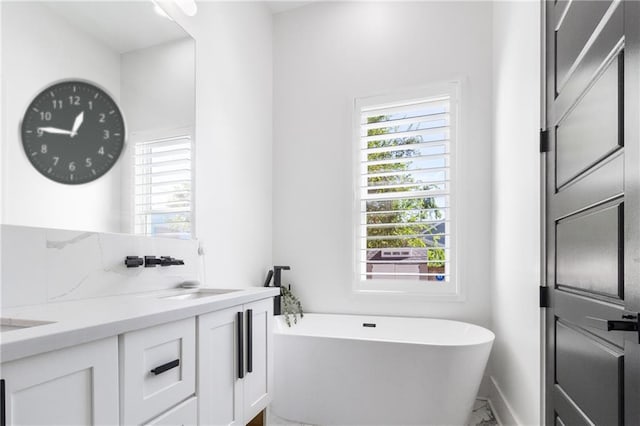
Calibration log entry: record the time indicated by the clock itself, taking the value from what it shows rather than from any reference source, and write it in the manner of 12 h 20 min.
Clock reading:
12 h 46 min
